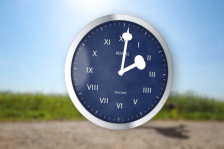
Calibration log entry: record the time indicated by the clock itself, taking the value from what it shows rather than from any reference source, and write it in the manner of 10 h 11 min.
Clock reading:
2 h 01 min
